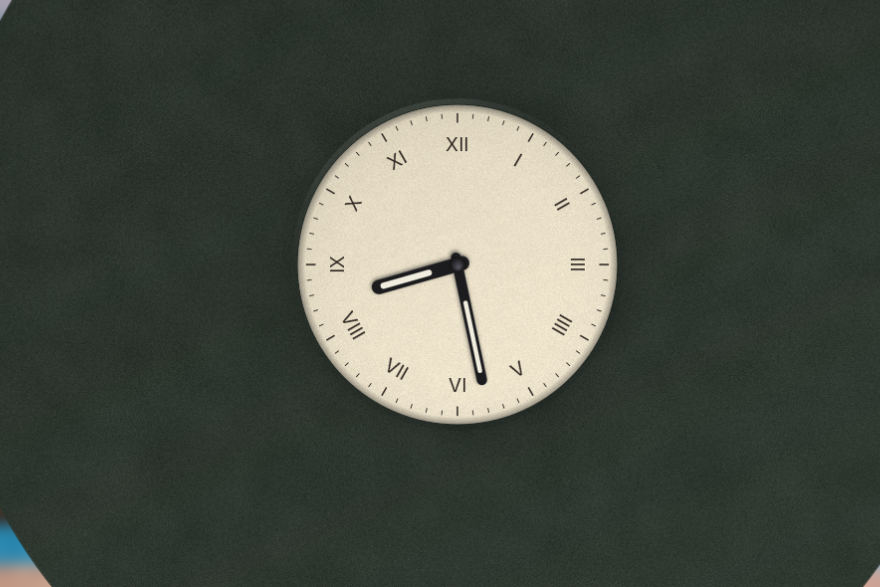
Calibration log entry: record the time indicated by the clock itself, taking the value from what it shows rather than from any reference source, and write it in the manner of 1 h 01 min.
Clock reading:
8 h 28 min
